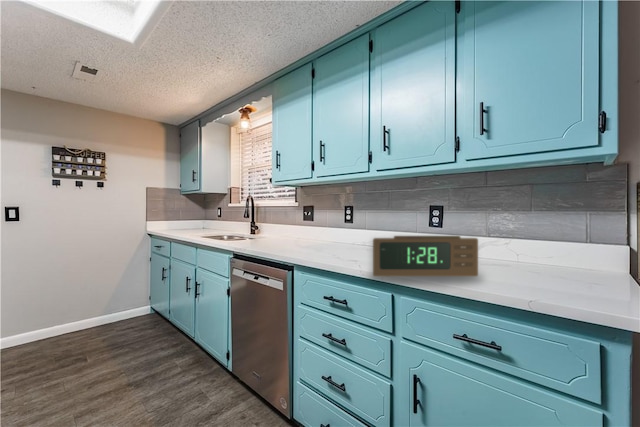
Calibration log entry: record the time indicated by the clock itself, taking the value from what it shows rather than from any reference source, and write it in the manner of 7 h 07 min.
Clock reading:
1 h 28 min
